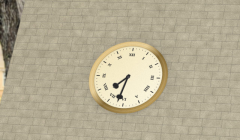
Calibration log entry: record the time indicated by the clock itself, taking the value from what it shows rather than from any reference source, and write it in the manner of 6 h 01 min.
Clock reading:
7 h 32 min
